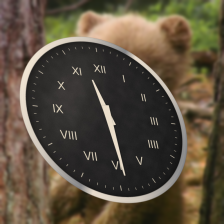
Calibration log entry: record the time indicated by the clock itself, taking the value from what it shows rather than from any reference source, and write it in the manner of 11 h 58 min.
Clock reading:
11 h 29 min
